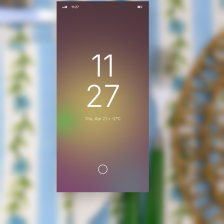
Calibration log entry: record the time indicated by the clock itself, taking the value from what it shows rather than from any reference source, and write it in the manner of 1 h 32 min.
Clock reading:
11 h 27 min
